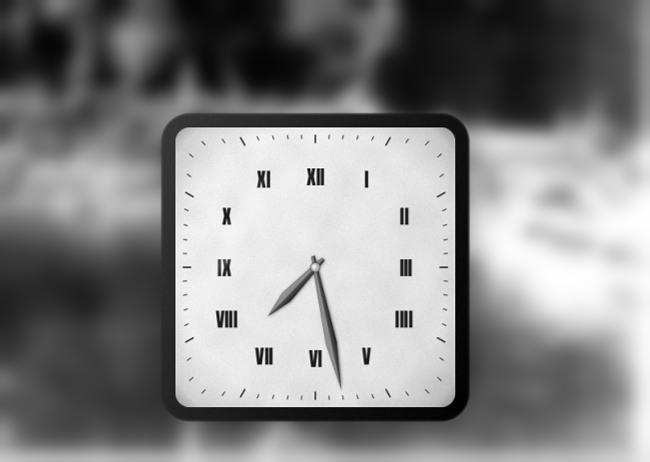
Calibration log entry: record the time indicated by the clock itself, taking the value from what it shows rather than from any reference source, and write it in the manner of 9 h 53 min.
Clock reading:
7 h 28 min
